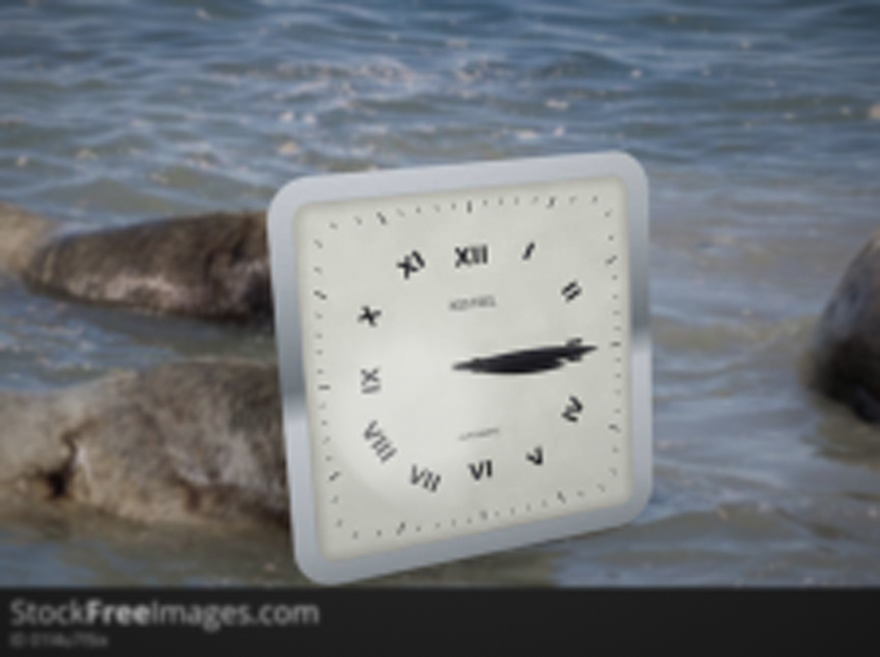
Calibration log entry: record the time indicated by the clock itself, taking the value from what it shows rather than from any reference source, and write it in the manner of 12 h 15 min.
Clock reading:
3 h 15 min
